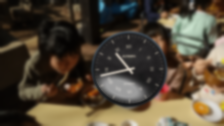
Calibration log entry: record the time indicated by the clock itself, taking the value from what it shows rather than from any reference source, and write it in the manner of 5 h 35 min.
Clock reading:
10 h 43 min
